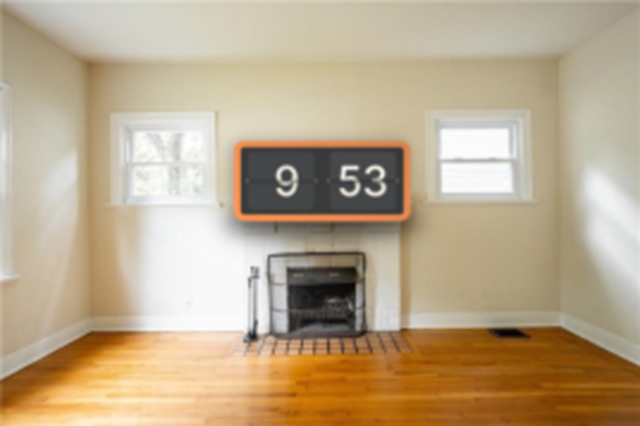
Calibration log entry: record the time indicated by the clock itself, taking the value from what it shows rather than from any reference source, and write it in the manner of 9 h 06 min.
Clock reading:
9 h 53 min
